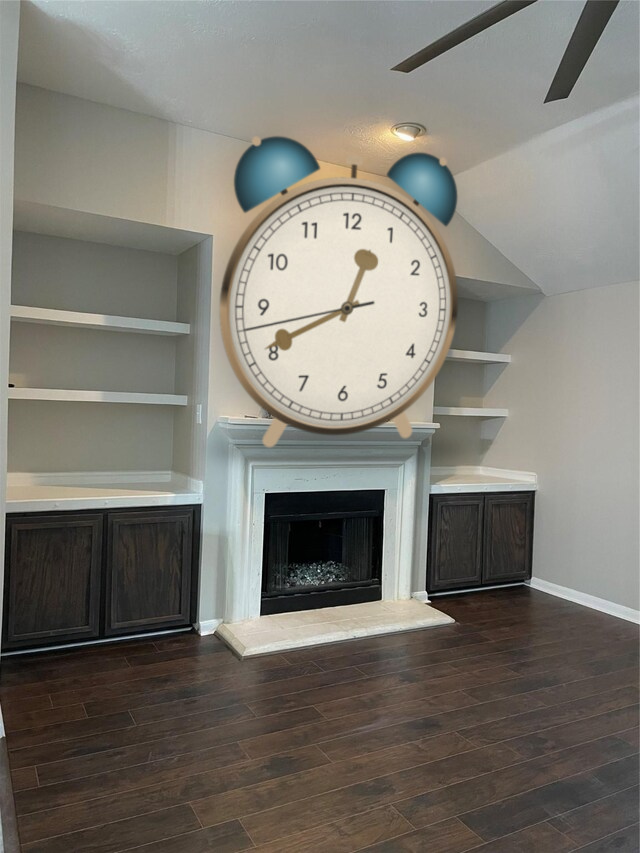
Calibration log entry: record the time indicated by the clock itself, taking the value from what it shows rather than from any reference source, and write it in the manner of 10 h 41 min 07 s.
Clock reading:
12 h 40 min 43 s
